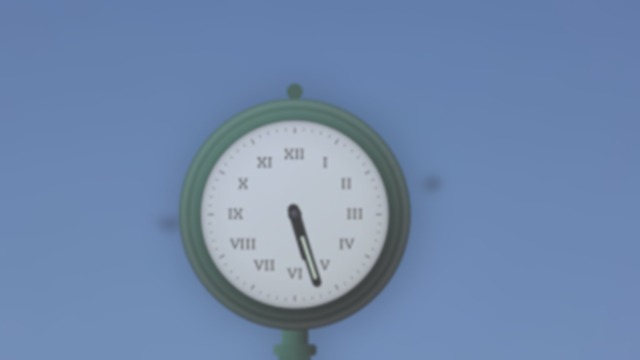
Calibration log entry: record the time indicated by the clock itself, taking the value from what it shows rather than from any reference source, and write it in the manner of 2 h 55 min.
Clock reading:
5 h 27 min
